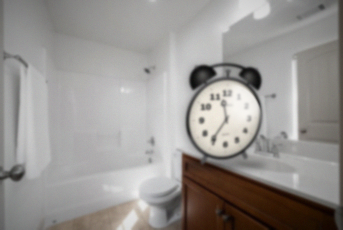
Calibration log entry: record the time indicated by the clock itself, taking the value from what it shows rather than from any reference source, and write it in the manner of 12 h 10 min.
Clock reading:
11 h 36 min
